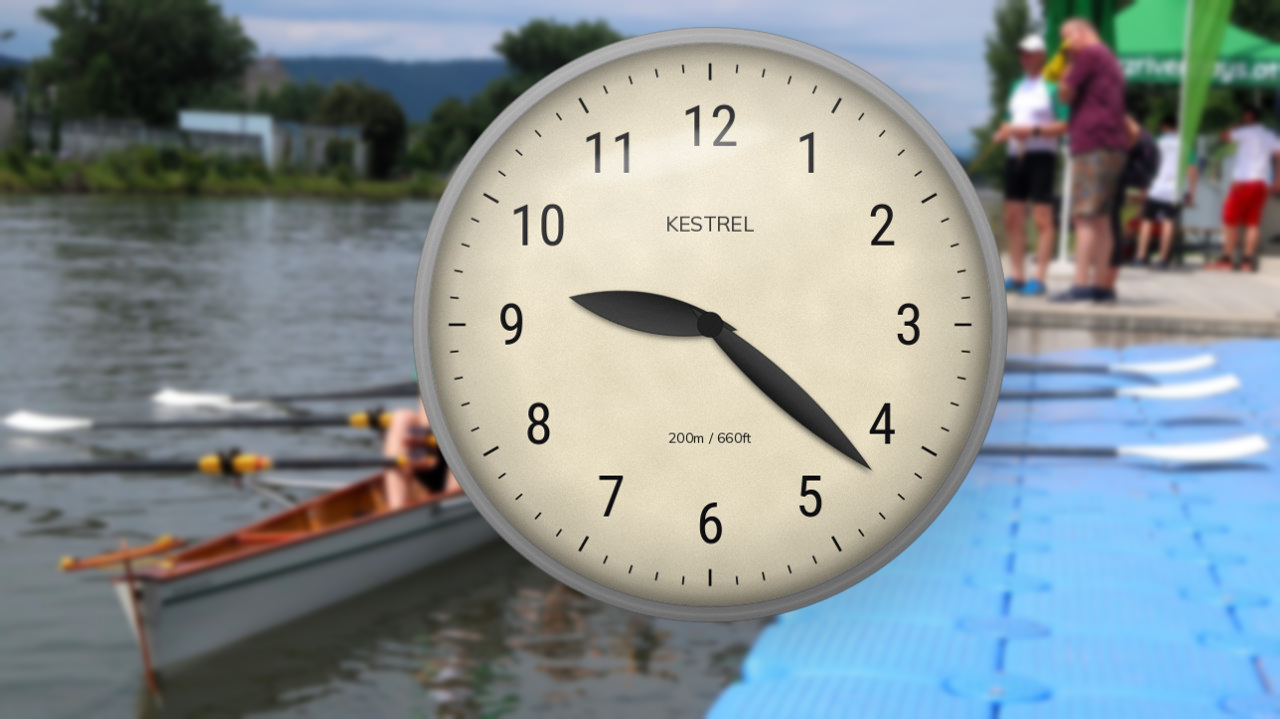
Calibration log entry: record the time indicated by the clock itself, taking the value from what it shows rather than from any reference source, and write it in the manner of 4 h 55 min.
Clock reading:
9 h 22 min
